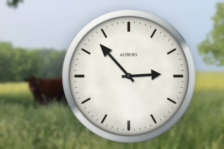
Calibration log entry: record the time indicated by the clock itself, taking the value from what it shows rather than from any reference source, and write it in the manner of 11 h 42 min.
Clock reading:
2 h 53 min
